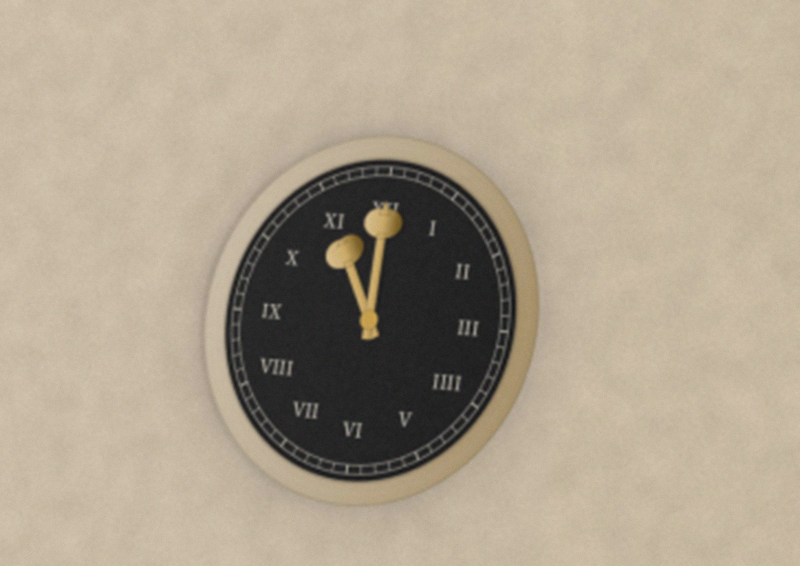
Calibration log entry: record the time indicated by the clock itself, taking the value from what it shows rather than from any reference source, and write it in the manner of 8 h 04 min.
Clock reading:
11 h 00 min
